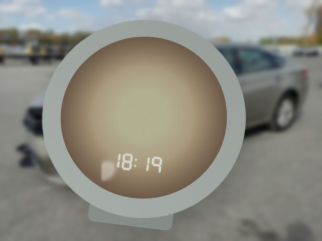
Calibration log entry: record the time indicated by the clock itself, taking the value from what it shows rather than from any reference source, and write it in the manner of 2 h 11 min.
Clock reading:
18 h 19 min
